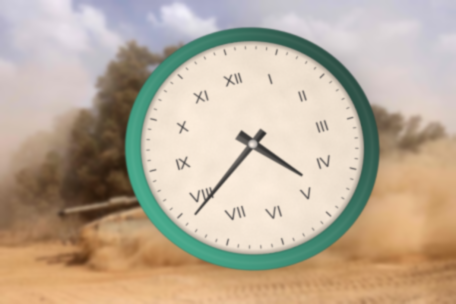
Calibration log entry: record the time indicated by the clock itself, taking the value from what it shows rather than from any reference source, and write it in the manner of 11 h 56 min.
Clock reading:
4 h 39 min
